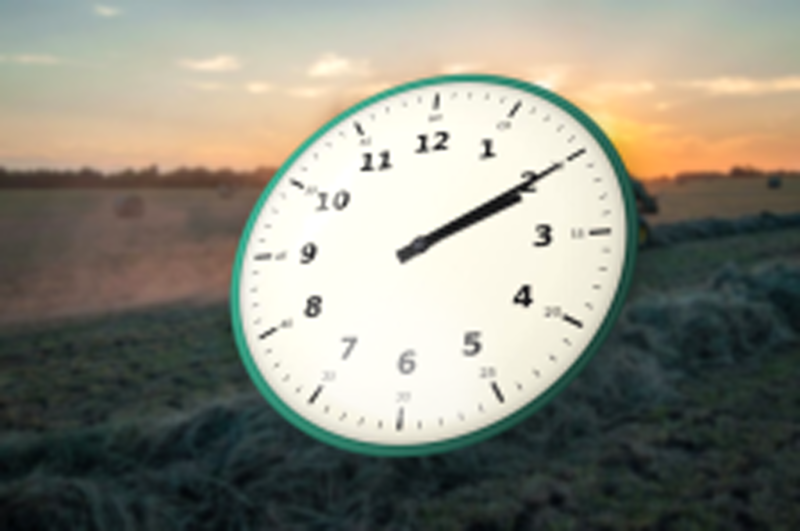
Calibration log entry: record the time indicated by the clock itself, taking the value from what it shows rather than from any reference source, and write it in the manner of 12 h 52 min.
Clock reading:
2 h 10 min
